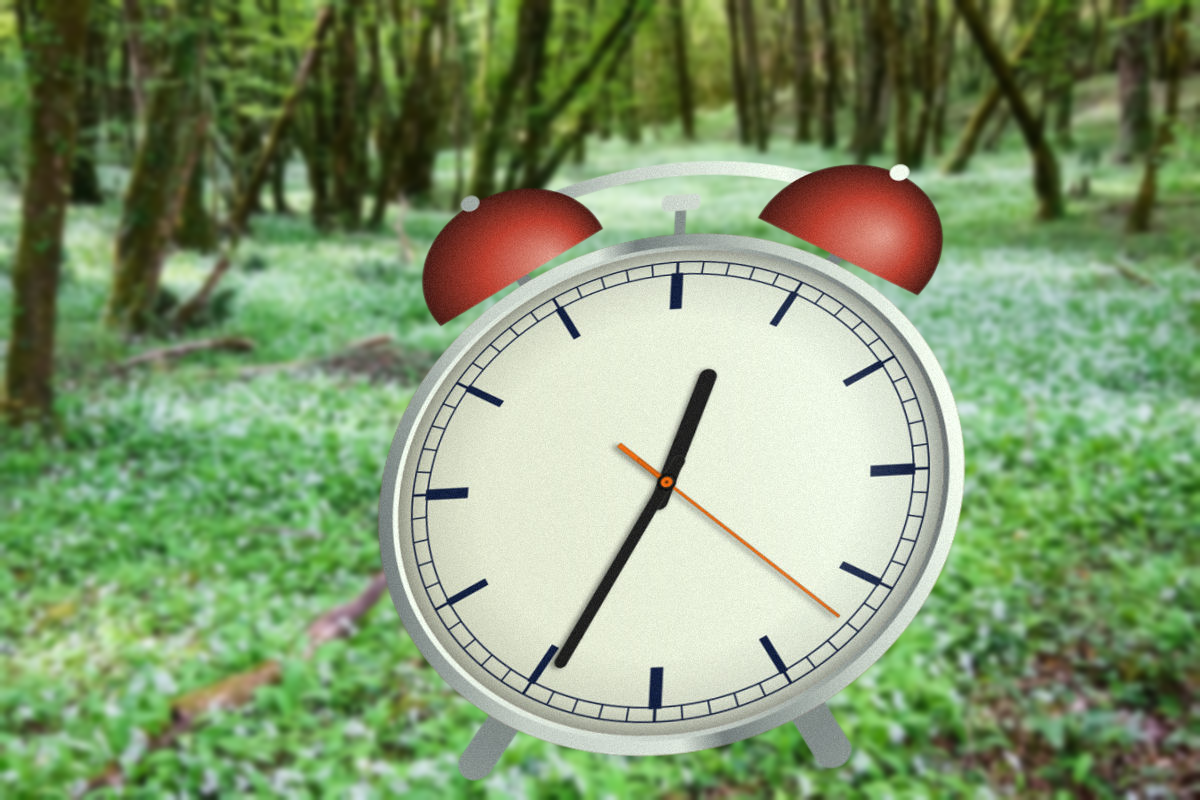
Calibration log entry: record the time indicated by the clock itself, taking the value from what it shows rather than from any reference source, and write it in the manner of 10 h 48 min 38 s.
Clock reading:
12 h 34 min 22 s
